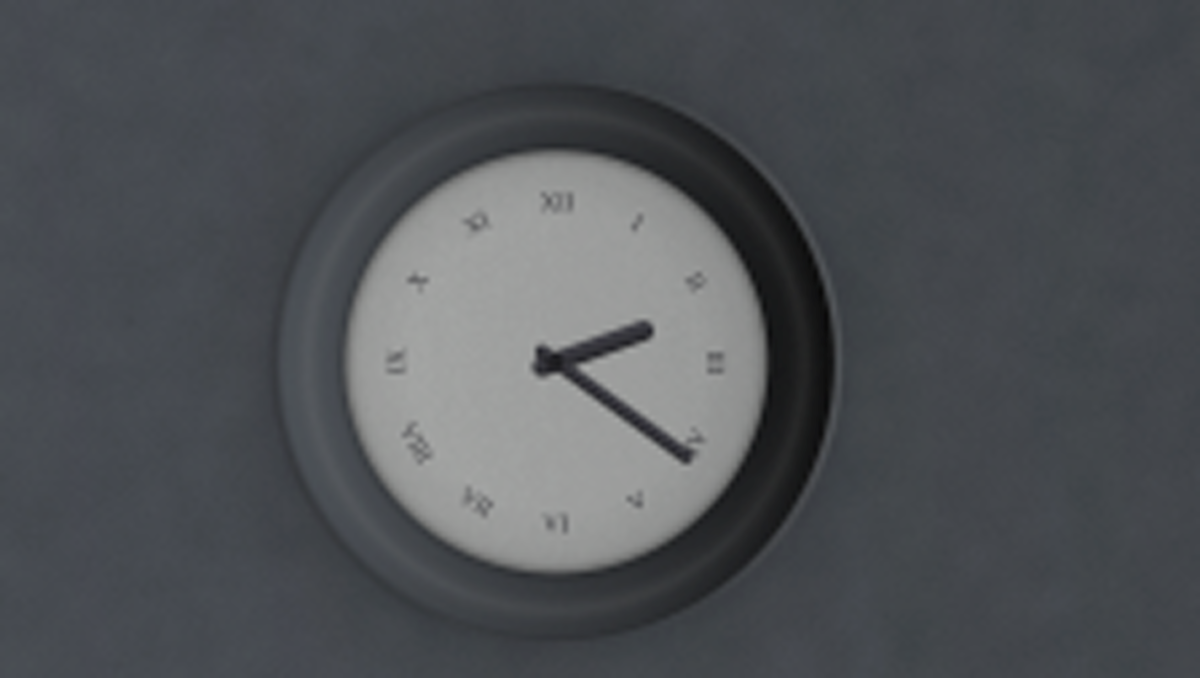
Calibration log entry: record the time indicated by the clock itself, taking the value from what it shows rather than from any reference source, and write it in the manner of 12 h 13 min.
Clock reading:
2 h 21 min
